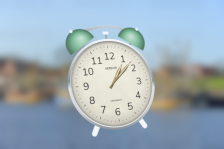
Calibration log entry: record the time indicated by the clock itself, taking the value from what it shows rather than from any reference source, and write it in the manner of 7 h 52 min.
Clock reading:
1 h 08 min
